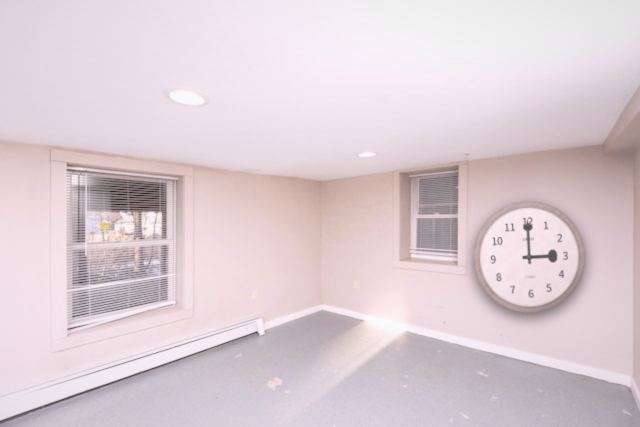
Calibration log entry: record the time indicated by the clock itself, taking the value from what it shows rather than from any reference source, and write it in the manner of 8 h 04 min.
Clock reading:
3 h 00 min
